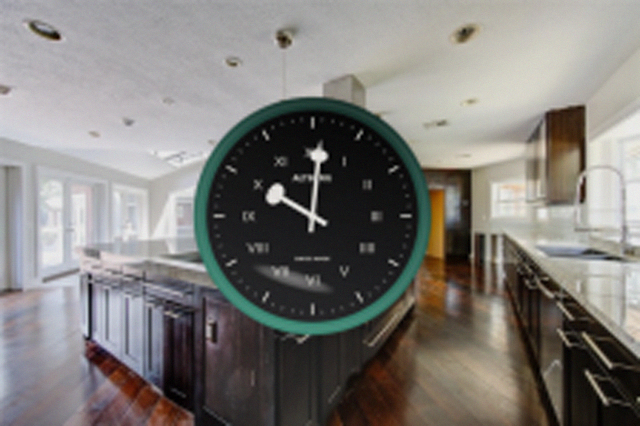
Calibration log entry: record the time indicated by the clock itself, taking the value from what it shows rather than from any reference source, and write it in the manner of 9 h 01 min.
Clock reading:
10 h 01 min
